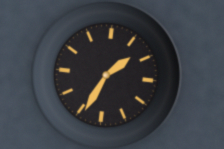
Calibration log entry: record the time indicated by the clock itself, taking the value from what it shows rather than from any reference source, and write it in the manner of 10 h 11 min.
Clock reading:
1 h 34 min
